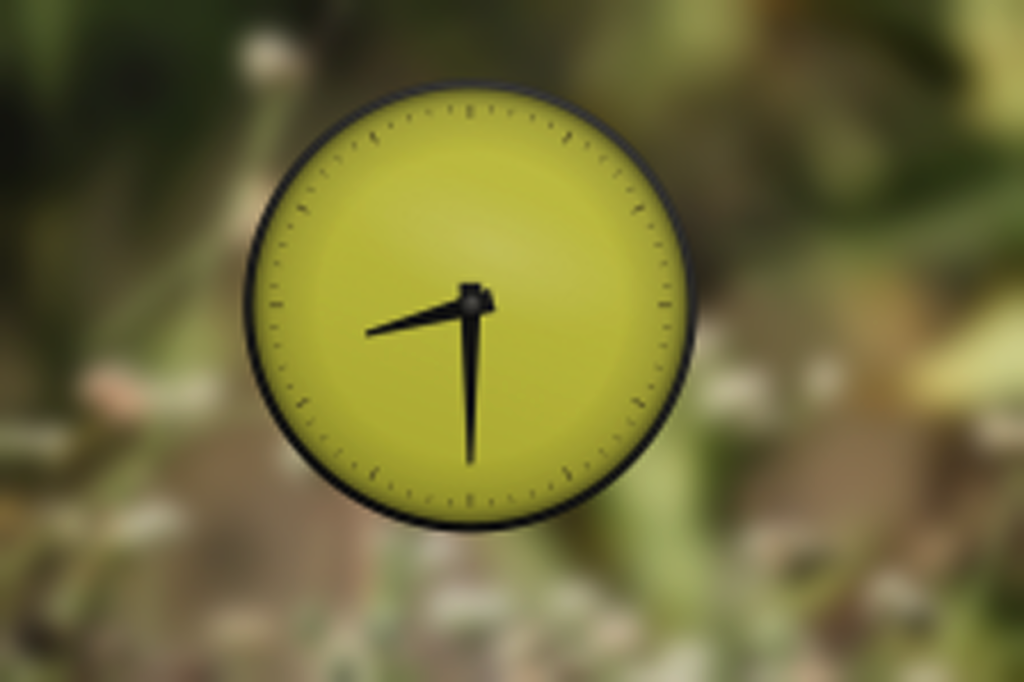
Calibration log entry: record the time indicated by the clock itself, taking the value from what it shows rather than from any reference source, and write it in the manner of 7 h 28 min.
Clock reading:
8 h 30 min
